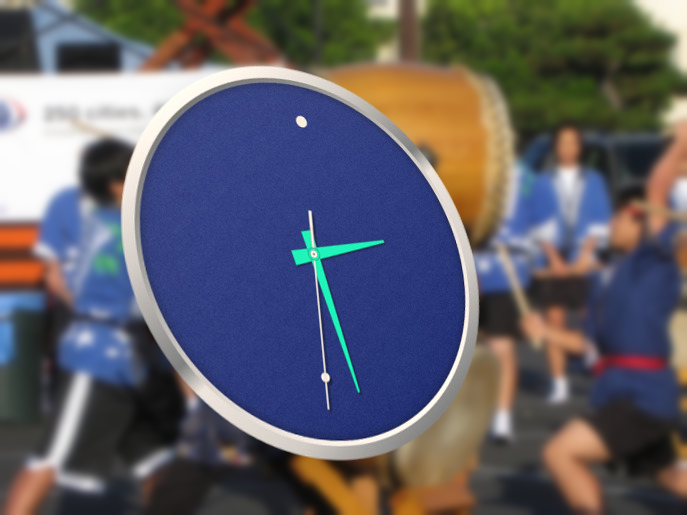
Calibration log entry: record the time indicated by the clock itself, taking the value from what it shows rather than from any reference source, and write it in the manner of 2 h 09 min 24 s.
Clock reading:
2 h 27 min 30 s
